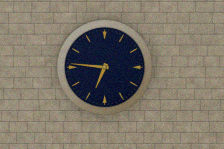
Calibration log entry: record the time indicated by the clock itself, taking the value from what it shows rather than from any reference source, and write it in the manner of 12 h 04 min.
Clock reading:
6 h 46 min
